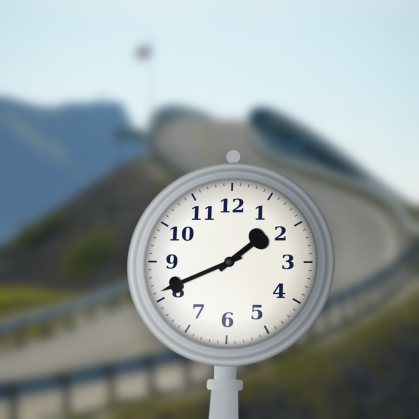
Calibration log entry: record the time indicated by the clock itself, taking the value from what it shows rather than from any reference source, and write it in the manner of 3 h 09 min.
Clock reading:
1 h 41 min
